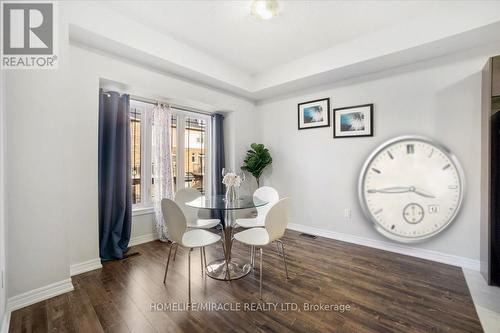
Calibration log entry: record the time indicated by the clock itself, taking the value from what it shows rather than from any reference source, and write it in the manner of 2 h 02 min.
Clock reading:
3 h 45 min
